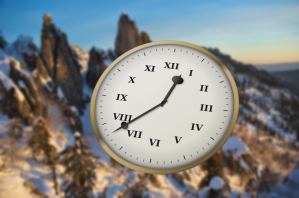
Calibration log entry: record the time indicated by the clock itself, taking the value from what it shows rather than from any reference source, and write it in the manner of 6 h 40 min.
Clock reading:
12 h 38 min
